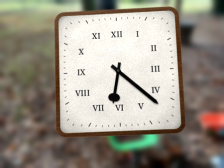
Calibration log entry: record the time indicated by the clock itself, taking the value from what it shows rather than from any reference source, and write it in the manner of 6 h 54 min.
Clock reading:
6 h 22 min
